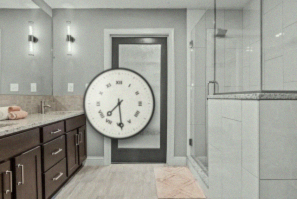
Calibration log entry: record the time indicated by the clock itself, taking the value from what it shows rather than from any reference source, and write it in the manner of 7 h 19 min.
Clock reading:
7 h 29 min
